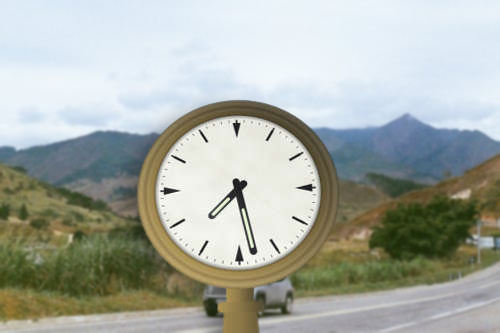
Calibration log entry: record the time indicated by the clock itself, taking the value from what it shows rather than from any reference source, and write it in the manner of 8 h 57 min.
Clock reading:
7 h 28 min
